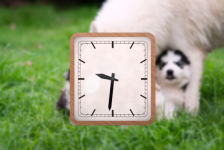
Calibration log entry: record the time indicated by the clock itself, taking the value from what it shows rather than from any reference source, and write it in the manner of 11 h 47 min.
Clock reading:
9 h 31 min
